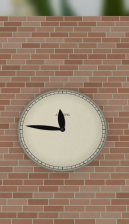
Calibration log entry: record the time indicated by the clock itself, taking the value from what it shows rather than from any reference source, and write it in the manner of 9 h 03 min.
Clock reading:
11 h 46 min
